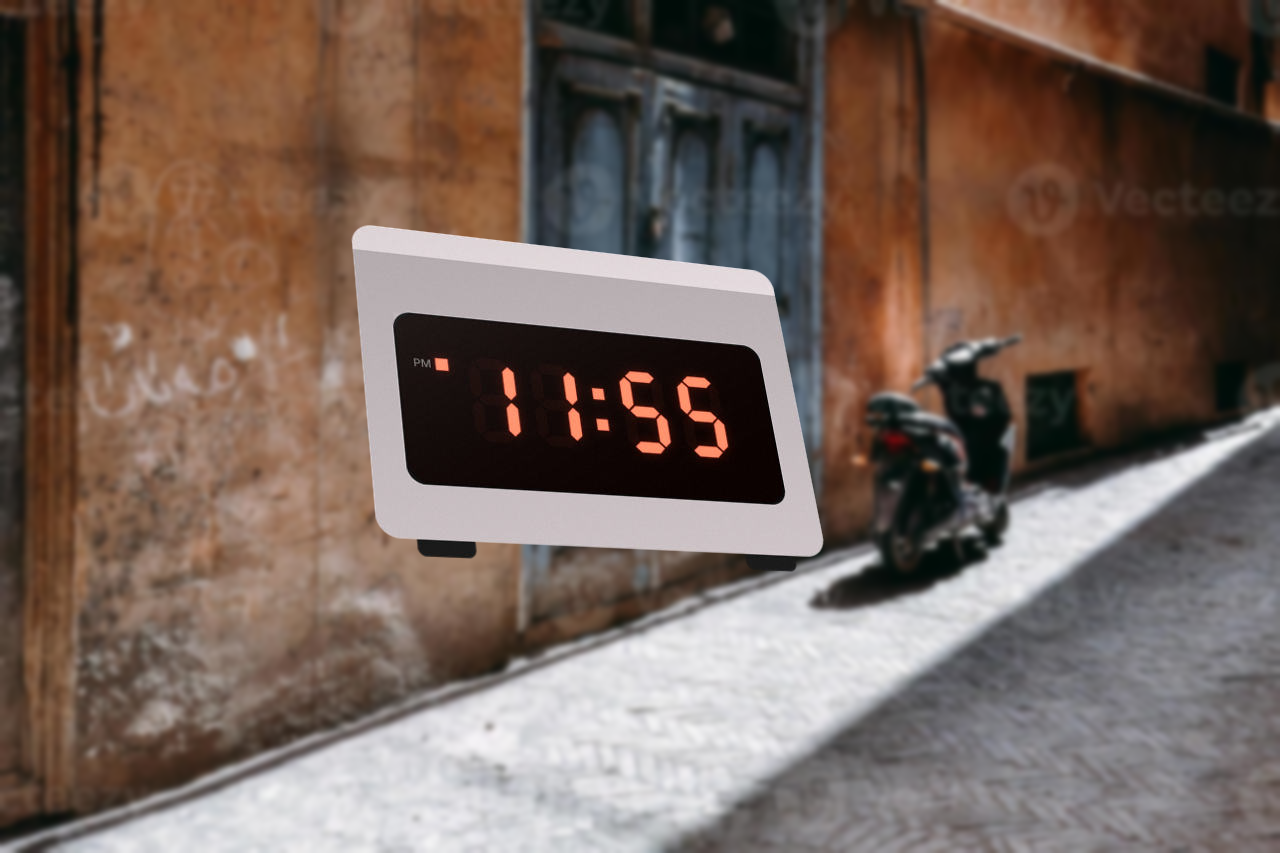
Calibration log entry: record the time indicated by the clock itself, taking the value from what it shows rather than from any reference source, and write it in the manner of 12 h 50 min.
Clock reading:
11 h 55 min
